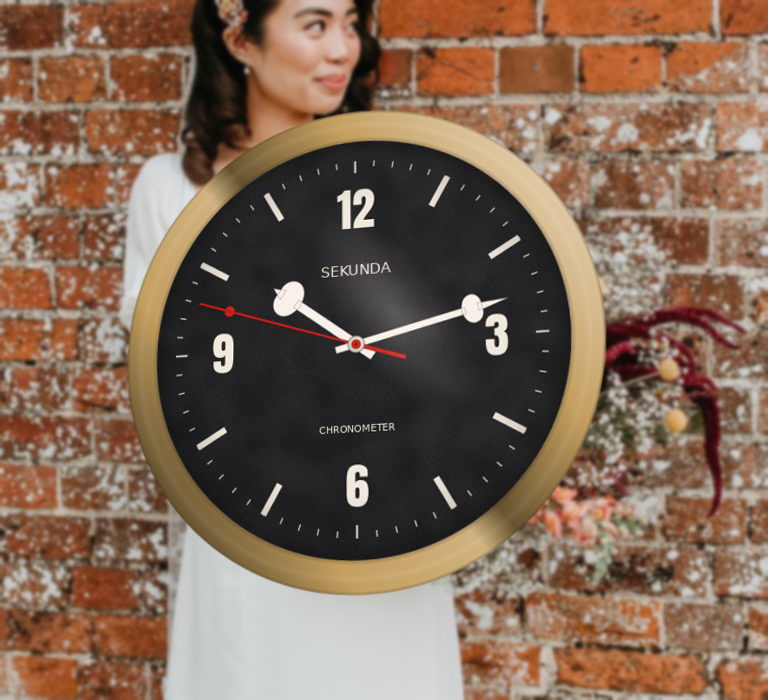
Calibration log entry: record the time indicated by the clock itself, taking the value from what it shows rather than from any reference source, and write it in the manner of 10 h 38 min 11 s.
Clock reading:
10 h 12 min 48 s
